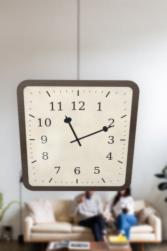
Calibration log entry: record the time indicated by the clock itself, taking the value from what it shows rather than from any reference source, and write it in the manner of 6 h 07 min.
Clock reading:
11 h 11 min
